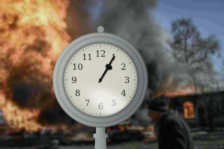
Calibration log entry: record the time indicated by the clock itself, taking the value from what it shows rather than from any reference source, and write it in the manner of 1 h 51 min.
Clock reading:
1 h 05 min
